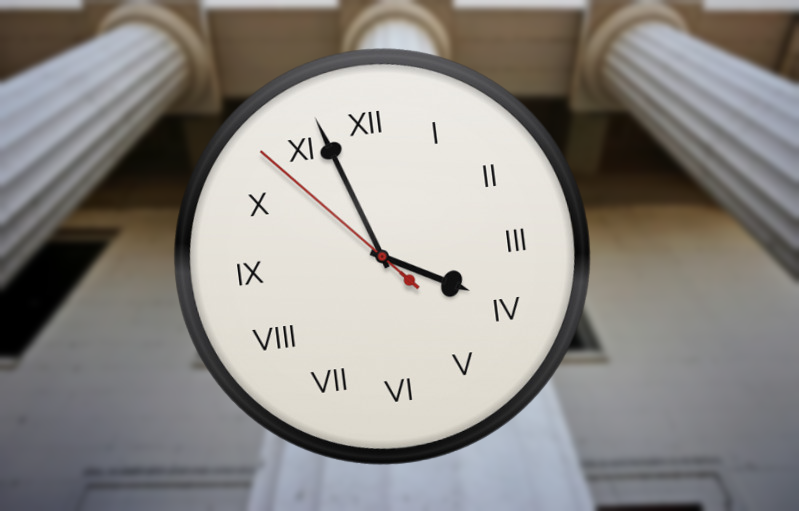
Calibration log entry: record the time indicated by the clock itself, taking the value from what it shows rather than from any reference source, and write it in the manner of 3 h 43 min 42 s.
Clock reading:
3 h 56 min 53 s
